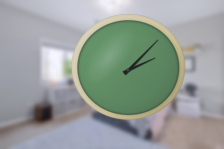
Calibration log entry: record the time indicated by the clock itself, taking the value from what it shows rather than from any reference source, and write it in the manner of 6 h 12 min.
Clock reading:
2 h 07 min
